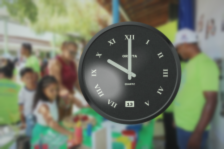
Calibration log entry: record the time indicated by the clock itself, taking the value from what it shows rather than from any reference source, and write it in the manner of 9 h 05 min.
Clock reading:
10 h 00 min
